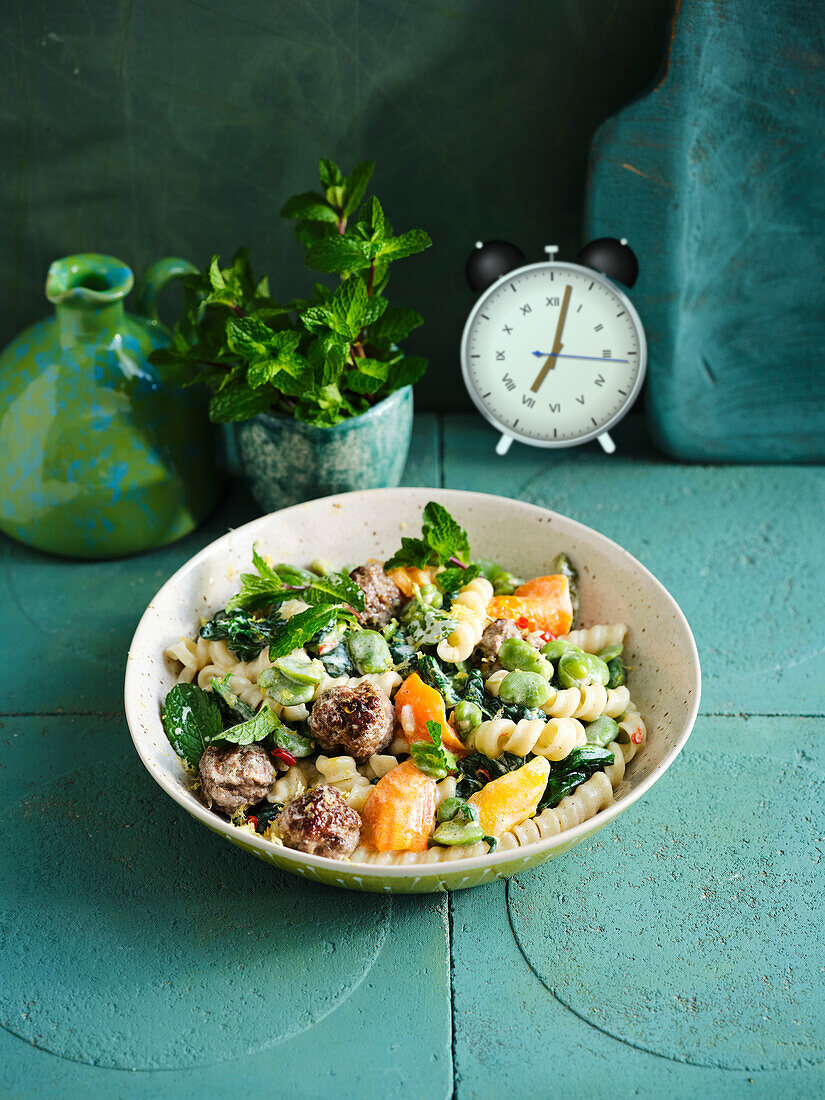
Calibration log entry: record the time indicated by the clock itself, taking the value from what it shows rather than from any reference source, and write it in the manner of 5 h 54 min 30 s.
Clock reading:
7 h 02 min 16 s
